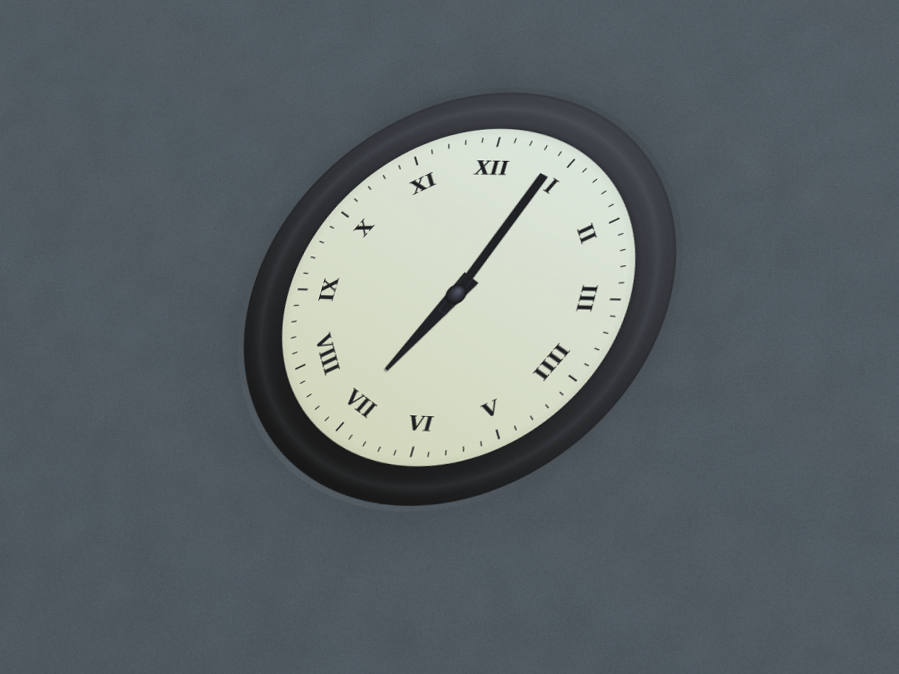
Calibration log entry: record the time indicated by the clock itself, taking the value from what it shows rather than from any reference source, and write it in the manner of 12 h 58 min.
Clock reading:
7 h 04 min
